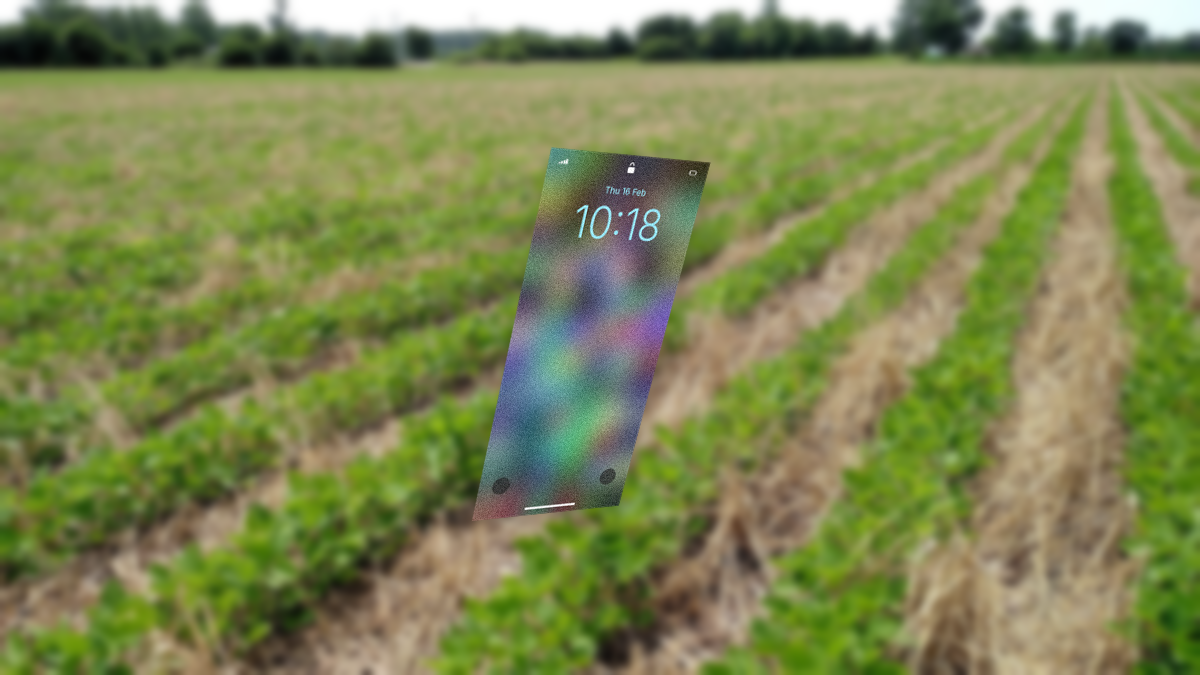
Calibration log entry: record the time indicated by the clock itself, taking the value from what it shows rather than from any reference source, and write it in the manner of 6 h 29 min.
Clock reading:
10 h 18 min
